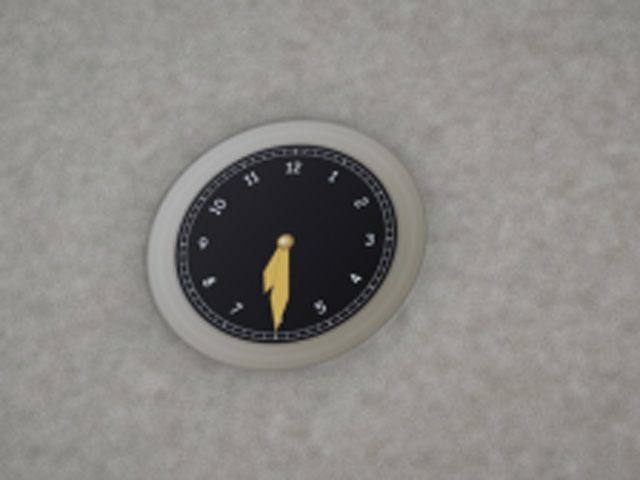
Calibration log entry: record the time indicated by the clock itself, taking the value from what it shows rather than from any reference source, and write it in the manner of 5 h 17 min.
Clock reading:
6 h 30 min
